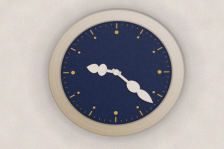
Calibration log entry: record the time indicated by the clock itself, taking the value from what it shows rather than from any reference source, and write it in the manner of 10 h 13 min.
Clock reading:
9 h 22 min
